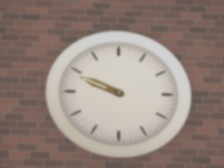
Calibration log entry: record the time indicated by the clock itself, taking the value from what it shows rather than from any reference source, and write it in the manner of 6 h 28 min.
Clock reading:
9 h 49 min
